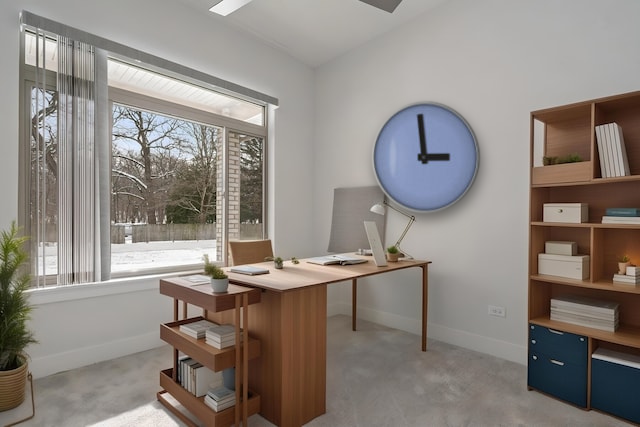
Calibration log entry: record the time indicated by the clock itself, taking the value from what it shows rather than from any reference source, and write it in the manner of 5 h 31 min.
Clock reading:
2 h 59 min
